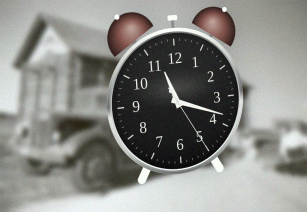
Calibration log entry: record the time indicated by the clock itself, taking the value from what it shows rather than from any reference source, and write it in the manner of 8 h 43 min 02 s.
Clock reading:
11 h 18 min 25 s
